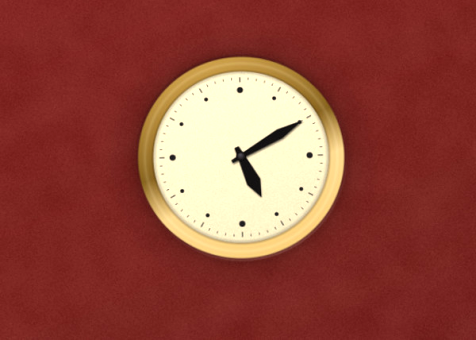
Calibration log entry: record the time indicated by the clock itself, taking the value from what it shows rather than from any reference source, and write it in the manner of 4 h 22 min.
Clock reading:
5 h 10 min
